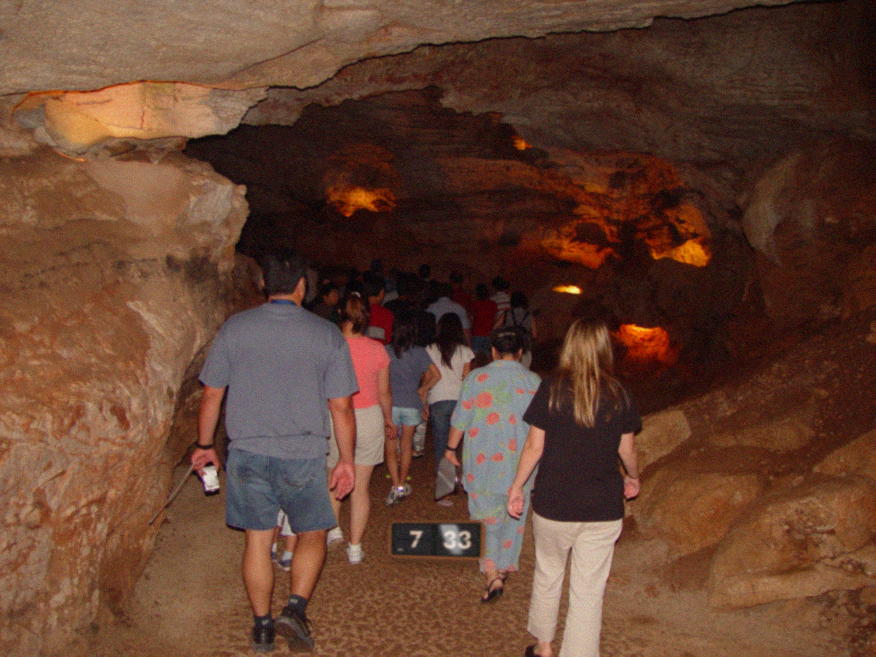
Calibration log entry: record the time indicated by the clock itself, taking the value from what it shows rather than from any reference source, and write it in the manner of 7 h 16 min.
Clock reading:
7 h 33 min
